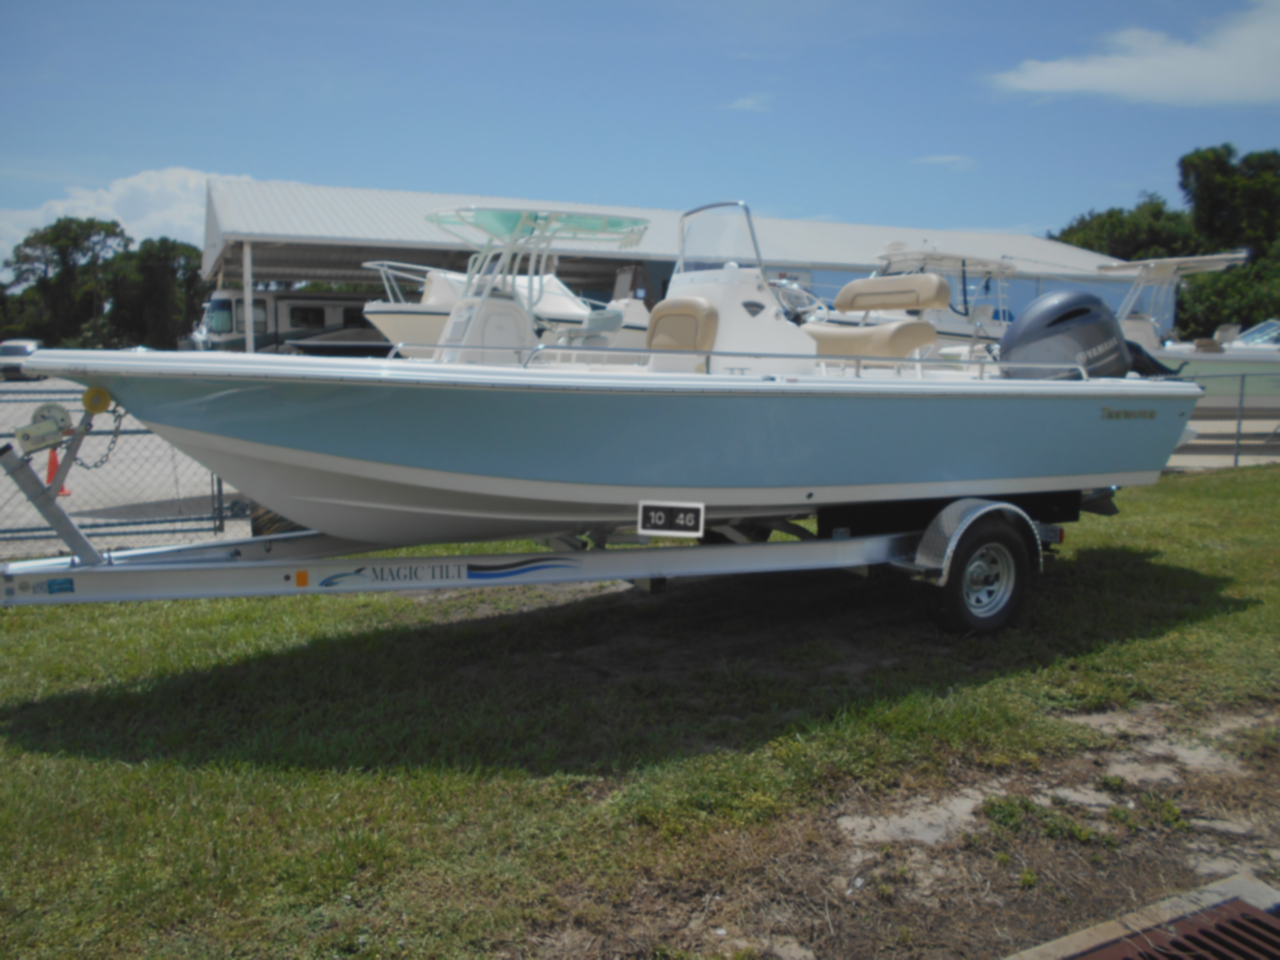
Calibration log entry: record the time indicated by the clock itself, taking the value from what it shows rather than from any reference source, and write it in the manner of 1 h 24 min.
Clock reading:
10 h 46 min
